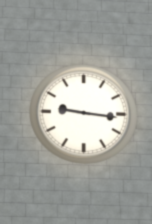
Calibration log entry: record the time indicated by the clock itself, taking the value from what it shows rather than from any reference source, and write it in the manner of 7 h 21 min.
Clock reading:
9 h 16 min
